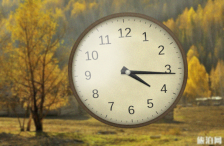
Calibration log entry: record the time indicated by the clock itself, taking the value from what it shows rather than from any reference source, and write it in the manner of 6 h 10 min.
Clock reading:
4 h 16 min
